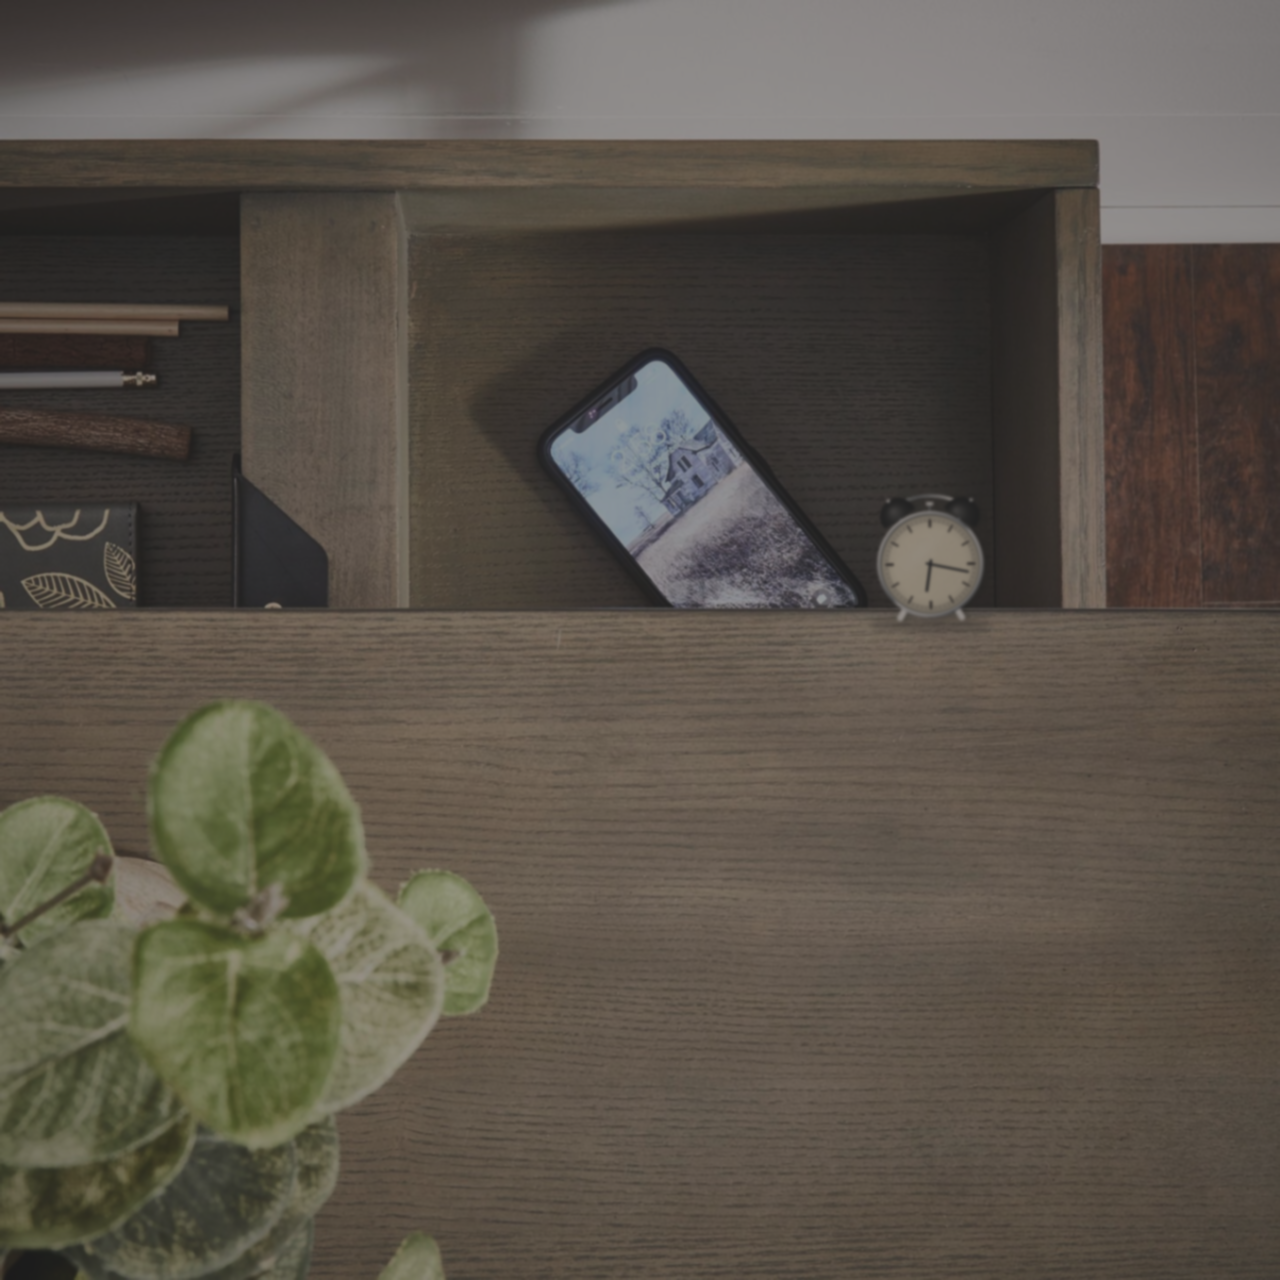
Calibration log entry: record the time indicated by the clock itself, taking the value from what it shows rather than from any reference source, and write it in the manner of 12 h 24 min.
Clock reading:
6 h 17 min
